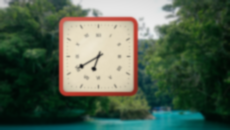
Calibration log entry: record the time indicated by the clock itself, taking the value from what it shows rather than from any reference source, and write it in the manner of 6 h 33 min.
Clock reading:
6 h 40 min
